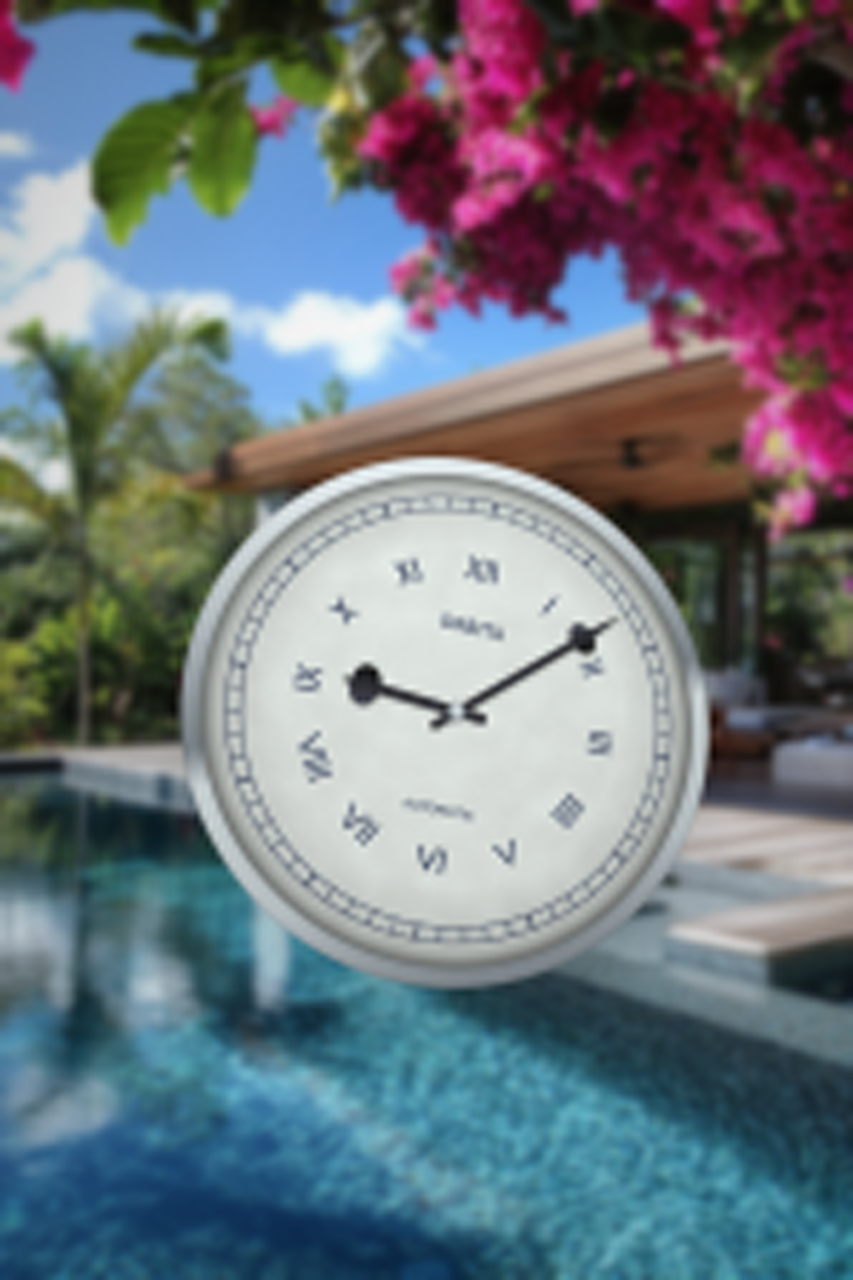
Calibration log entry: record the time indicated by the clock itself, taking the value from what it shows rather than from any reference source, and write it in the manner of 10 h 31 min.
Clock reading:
9 h 08 min
